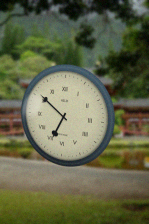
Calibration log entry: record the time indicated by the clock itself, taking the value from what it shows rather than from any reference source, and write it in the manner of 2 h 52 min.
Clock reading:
6 h 51 min
